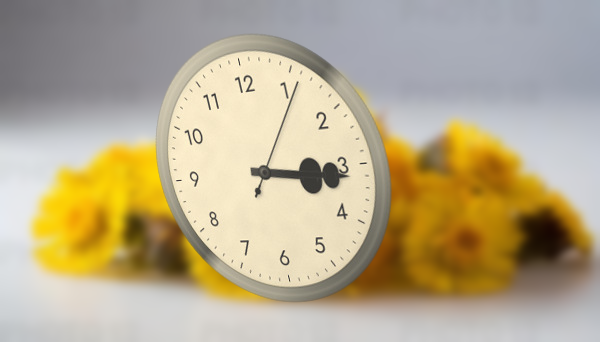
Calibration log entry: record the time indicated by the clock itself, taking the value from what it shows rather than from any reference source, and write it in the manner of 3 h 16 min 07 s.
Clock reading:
3 h 16 min 06 s
